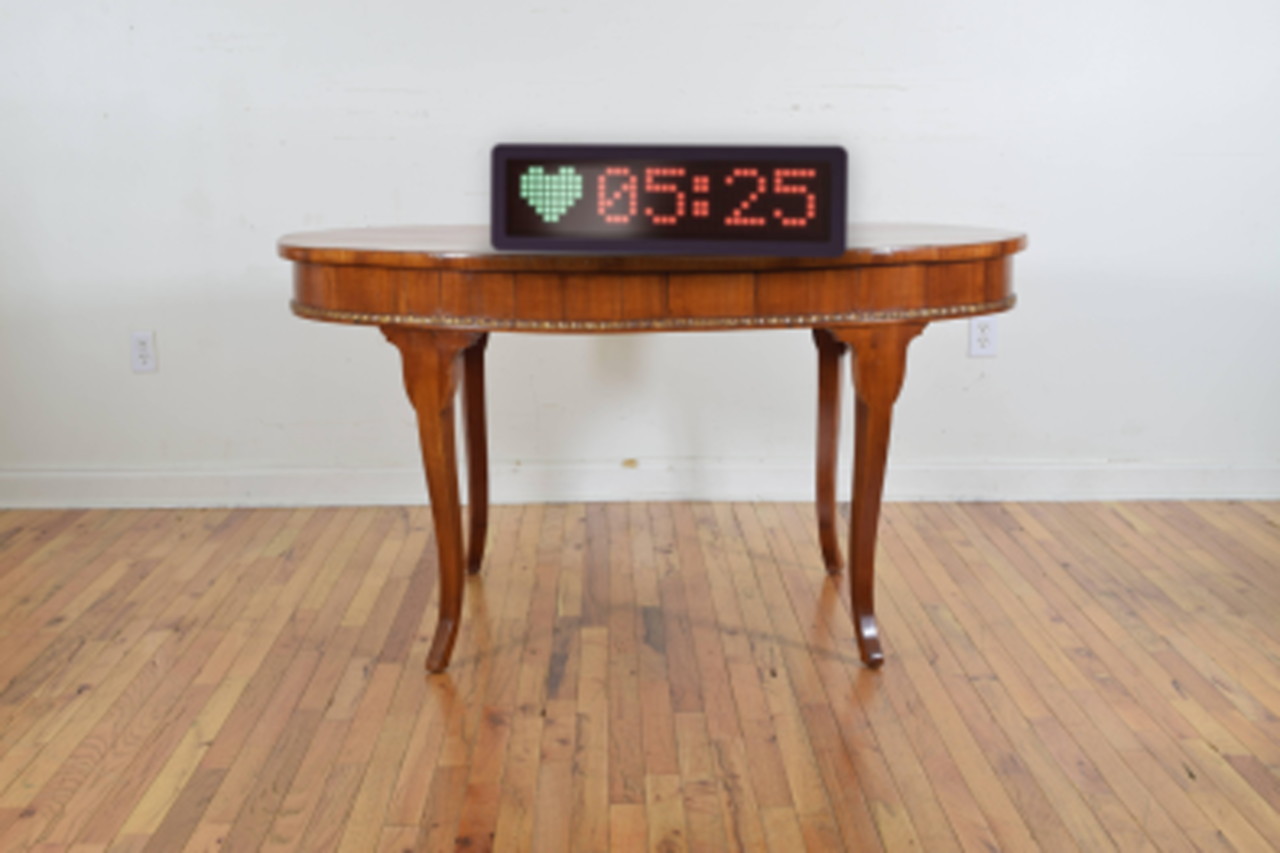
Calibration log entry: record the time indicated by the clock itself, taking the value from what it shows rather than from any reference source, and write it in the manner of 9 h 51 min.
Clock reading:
5 h 25 min
